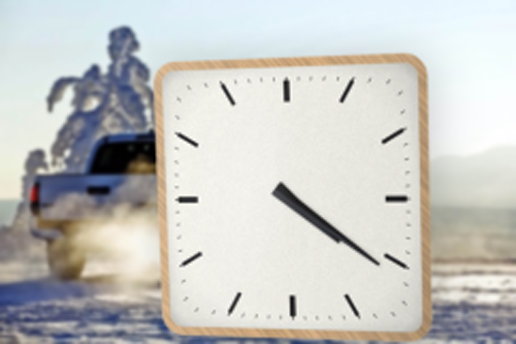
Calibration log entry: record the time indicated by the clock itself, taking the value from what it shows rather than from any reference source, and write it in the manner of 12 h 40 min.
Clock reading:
4 h 21 min
